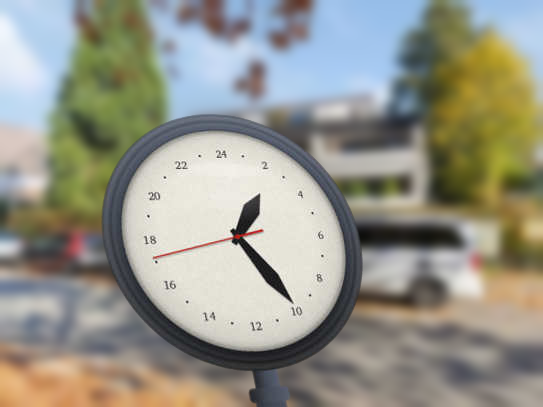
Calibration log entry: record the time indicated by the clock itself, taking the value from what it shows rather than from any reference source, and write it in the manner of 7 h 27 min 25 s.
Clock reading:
2 h 24 min 43 s
